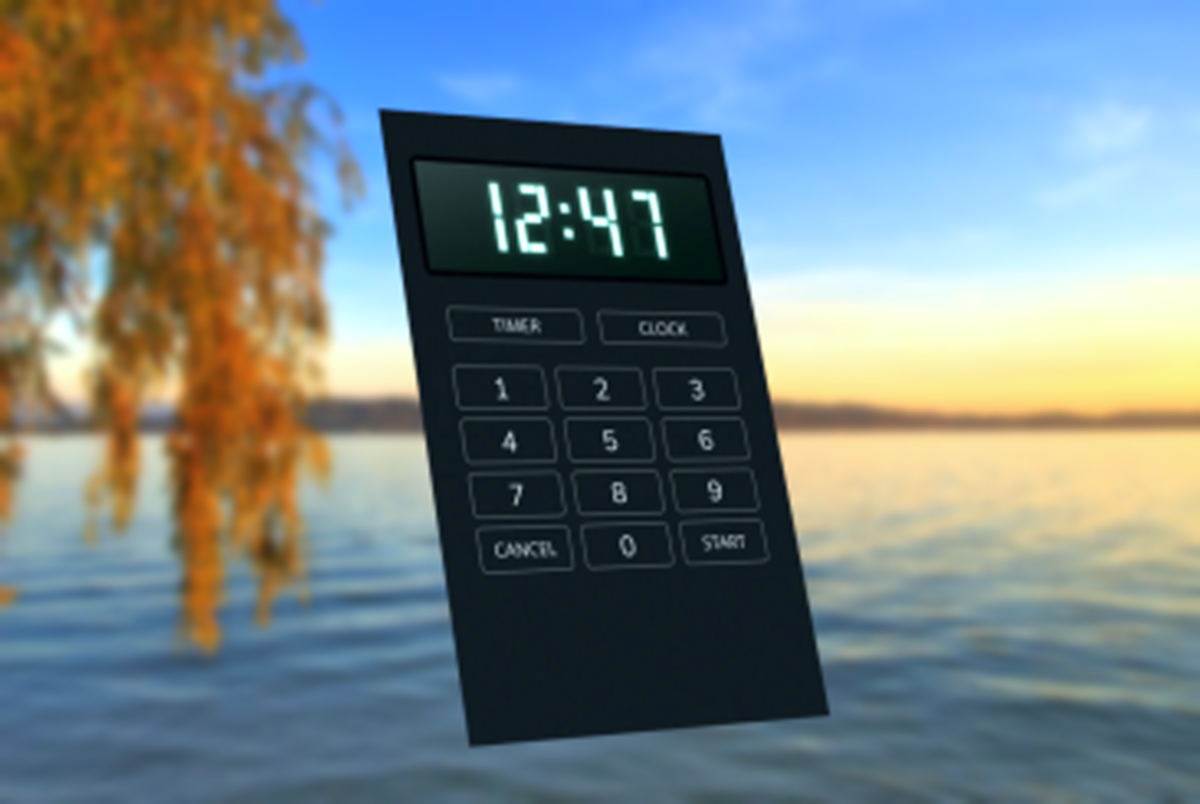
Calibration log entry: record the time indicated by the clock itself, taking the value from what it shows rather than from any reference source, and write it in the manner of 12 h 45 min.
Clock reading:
12 h 47 min
